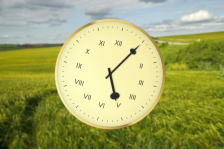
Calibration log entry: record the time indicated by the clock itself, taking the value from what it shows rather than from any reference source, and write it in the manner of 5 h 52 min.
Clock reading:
5 h 05 min
